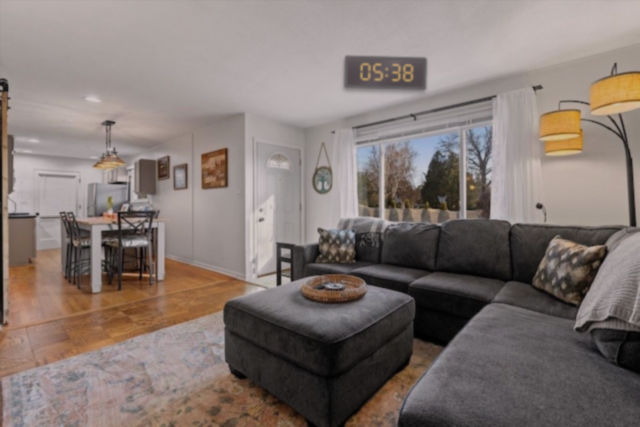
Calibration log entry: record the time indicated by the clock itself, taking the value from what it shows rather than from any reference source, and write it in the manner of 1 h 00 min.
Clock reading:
5 h 38 min
